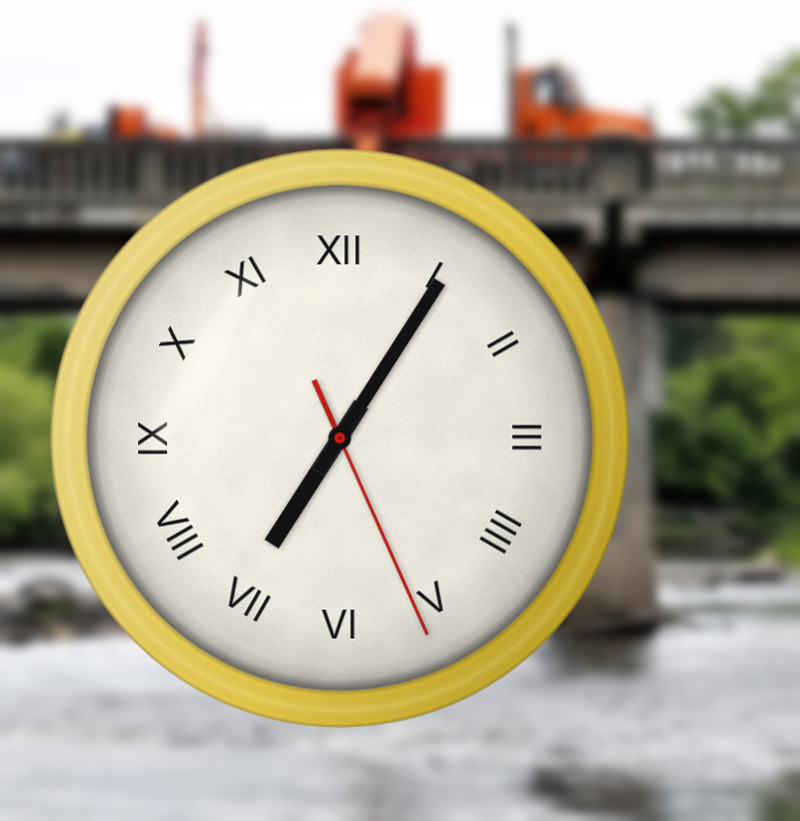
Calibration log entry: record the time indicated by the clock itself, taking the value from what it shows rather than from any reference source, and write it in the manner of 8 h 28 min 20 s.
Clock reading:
7 h 05 min 26 s
